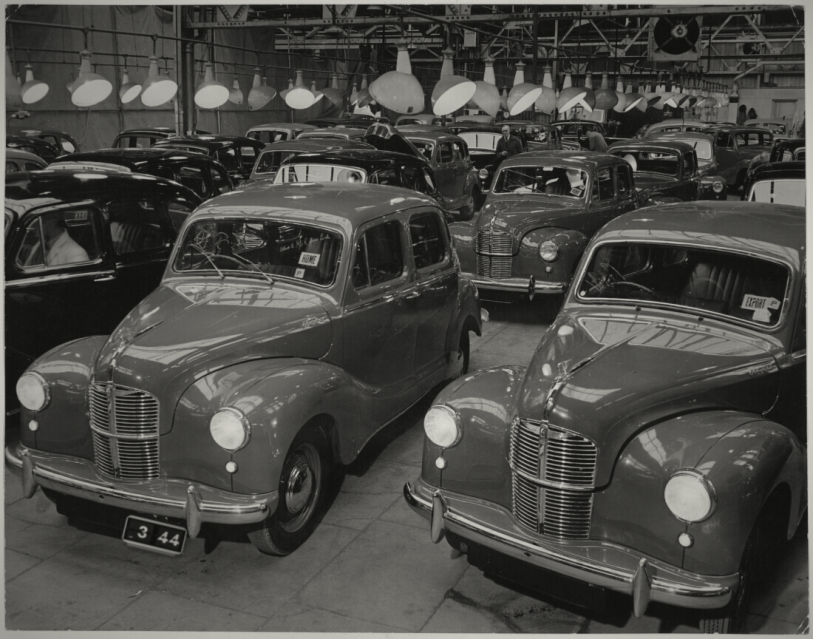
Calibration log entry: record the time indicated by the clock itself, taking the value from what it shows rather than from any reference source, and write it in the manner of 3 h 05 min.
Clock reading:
3 h 44 min
